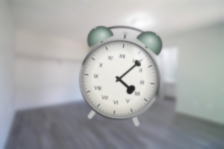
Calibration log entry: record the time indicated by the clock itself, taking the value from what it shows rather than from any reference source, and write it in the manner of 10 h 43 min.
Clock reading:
4 h 07 min
